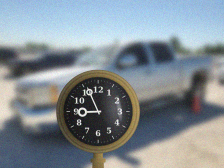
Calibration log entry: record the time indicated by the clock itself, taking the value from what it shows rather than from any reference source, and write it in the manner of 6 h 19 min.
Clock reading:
8 h 56 min
